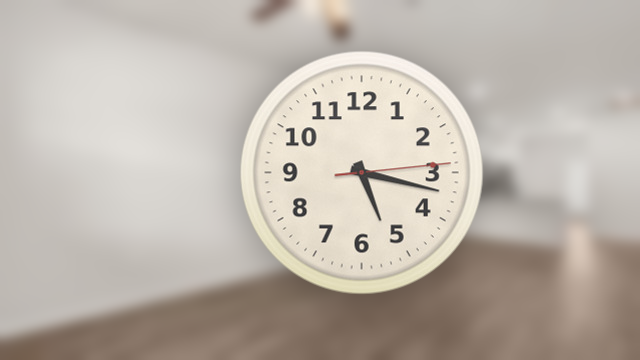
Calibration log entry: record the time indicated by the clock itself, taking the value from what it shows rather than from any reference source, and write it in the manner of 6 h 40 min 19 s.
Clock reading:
5 h 17 min 14 s
